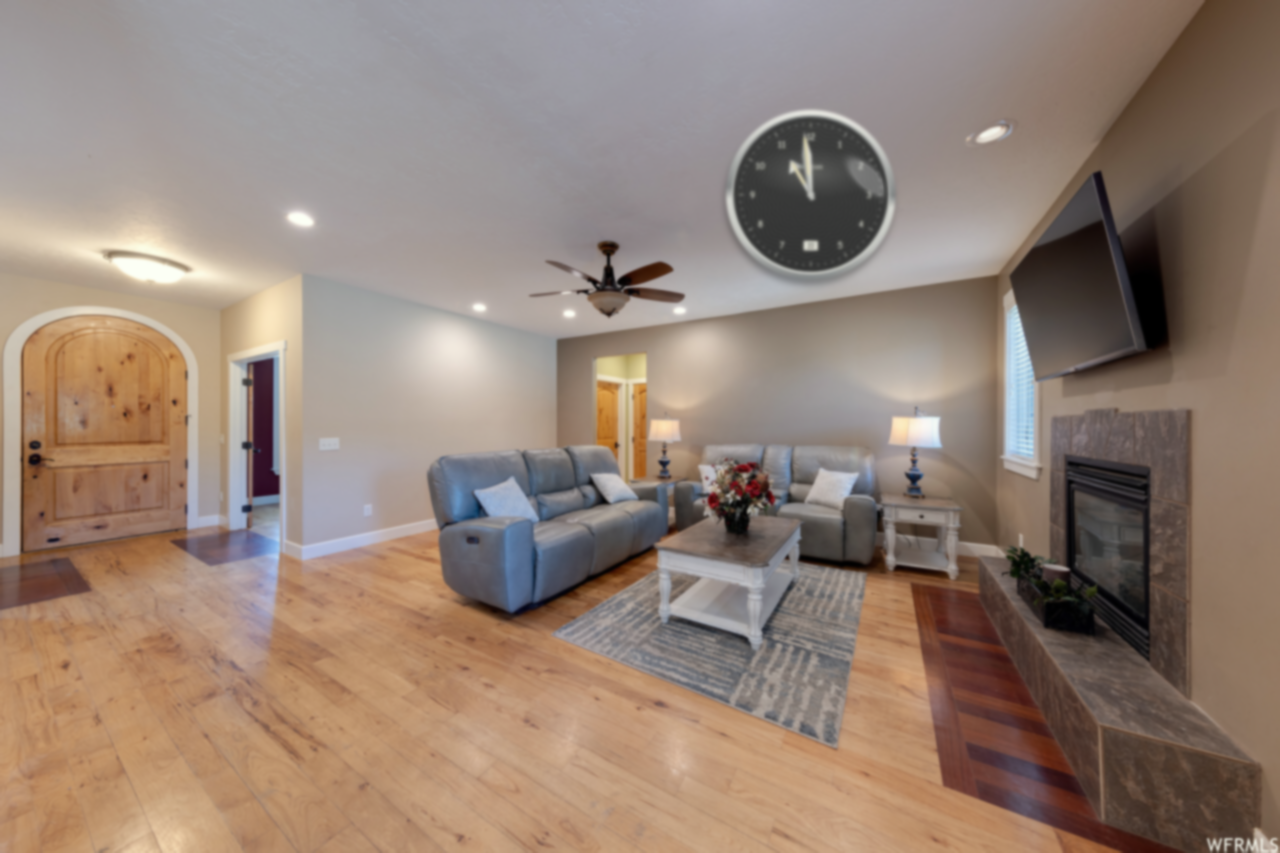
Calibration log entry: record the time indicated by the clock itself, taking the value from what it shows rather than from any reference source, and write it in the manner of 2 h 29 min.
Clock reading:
10 h 59 min
